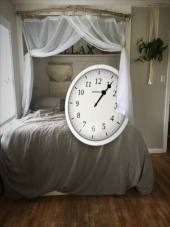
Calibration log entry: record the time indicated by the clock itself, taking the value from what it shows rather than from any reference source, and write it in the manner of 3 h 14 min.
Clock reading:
1 h 06 min
